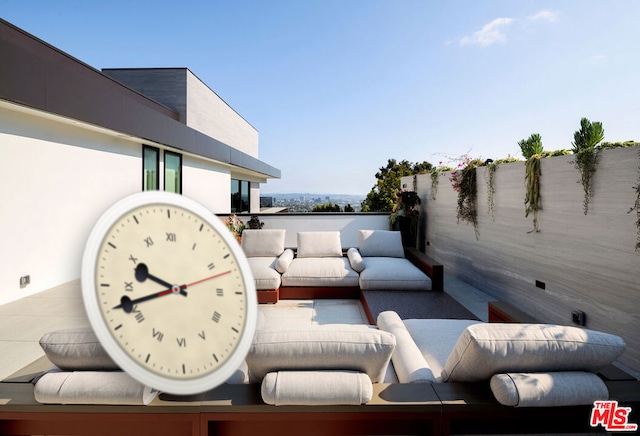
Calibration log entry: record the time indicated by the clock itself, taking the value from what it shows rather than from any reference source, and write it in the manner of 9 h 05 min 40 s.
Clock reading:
9 h 42 min 12 s
